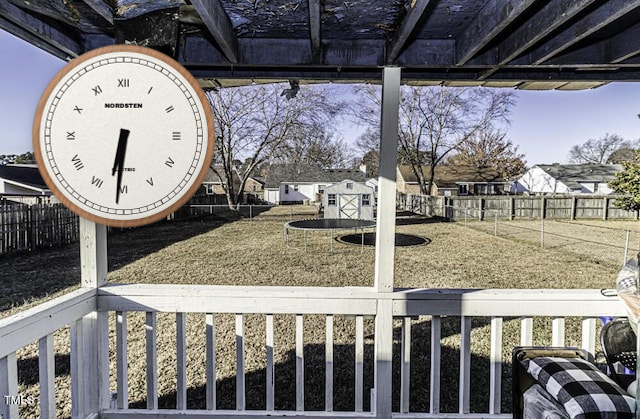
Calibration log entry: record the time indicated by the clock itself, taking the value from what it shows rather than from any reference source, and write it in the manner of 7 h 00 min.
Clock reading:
6 h 31 min
